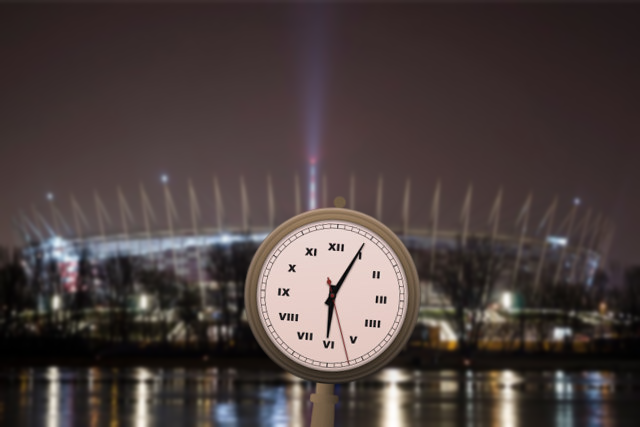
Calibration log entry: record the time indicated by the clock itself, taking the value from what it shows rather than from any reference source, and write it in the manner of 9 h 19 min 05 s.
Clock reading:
6 h 04 min 27 s
